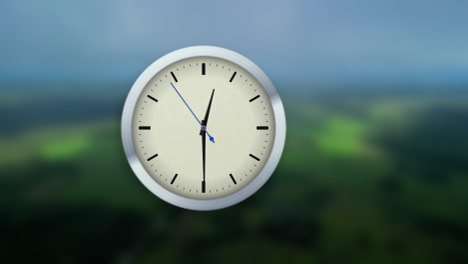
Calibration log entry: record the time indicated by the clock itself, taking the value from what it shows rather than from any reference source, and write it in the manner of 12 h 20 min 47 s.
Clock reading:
12 h 29 min 54 s
